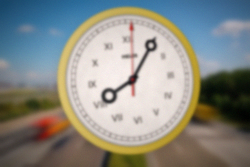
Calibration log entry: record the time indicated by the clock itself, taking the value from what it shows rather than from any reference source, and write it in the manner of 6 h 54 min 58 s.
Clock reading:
8 h 06 min 01 s
